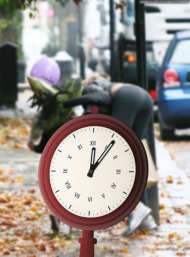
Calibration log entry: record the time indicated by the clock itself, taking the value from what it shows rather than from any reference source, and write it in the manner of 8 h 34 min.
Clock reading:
12 h 06 min
